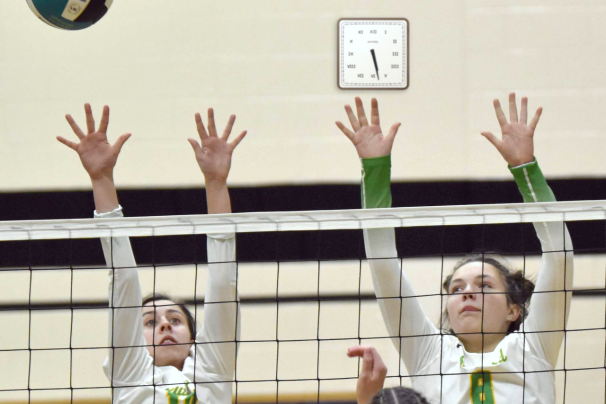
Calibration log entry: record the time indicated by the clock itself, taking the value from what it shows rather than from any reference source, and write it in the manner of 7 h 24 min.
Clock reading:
5 h 28 min
